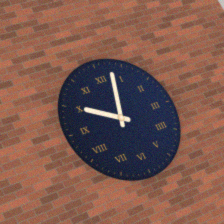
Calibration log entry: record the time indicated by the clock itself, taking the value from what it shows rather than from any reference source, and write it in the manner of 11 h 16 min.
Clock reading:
10 h 03 min
